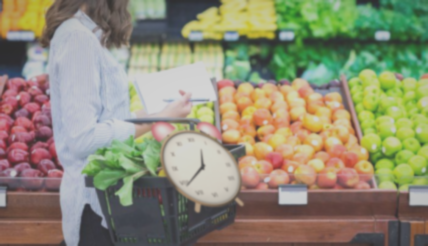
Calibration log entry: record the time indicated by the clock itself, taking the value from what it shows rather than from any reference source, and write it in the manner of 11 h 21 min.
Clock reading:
12 h 39 min
